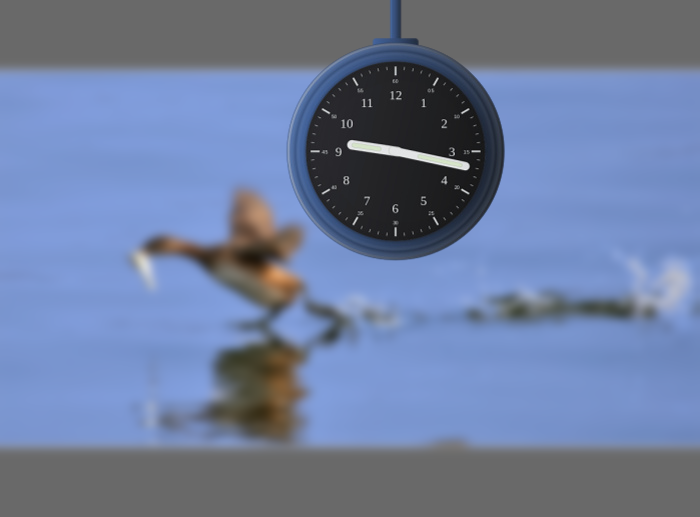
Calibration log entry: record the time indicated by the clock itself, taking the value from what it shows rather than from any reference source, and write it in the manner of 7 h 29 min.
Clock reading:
9 h 17 min
